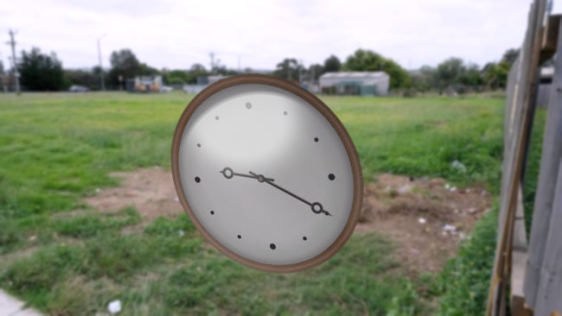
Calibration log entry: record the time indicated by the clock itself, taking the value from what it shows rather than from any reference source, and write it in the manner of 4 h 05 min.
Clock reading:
9 h 20 min
